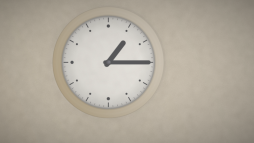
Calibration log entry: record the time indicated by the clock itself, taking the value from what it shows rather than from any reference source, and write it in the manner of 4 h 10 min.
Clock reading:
1 h 15 min
